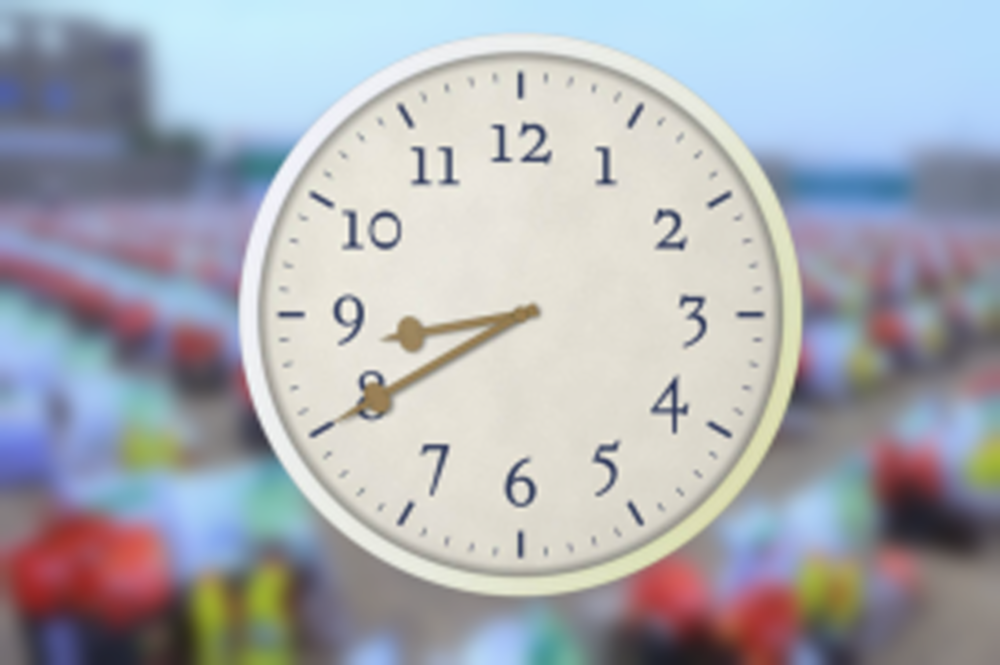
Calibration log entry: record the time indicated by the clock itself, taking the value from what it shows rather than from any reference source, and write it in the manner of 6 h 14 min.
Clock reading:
8 h 40 min
